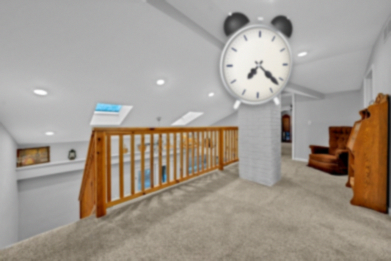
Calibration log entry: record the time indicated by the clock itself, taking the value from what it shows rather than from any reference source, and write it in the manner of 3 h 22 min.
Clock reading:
7 h 22 min
